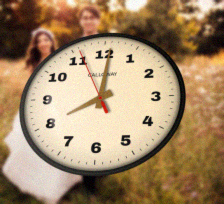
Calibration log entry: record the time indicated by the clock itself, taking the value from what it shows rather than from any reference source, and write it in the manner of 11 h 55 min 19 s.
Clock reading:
8 h 00 min 56 s
